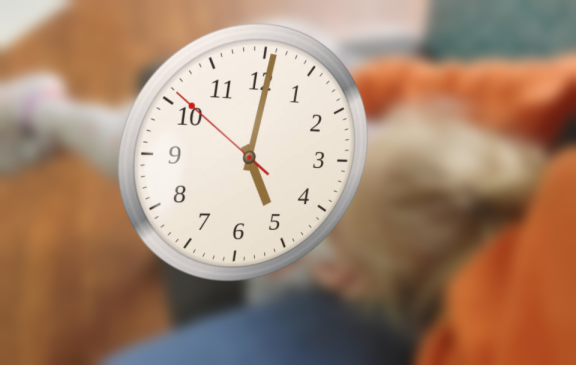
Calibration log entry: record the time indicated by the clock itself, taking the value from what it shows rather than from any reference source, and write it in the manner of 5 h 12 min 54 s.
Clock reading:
5 h 00 min 51 s
